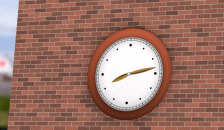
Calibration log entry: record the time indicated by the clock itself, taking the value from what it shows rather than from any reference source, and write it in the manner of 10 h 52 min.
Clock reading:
8 h 13 min
